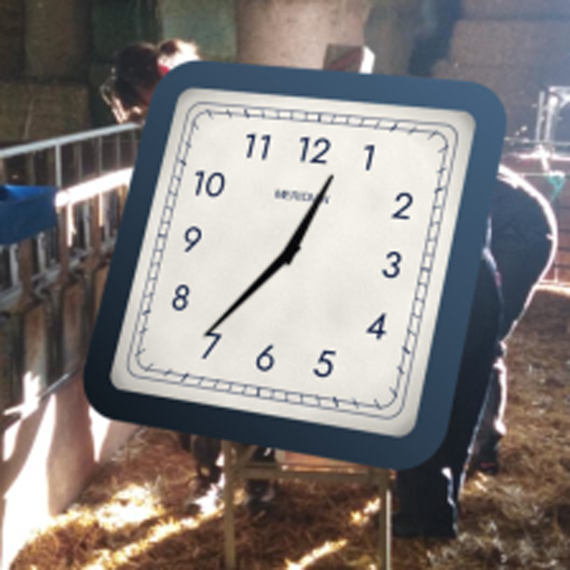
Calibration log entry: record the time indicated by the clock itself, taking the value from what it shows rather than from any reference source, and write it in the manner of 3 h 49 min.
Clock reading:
12 h 36 min
